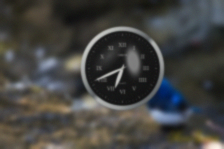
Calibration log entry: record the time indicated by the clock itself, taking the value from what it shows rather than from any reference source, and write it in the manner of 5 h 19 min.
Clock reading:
6 h 41 min
